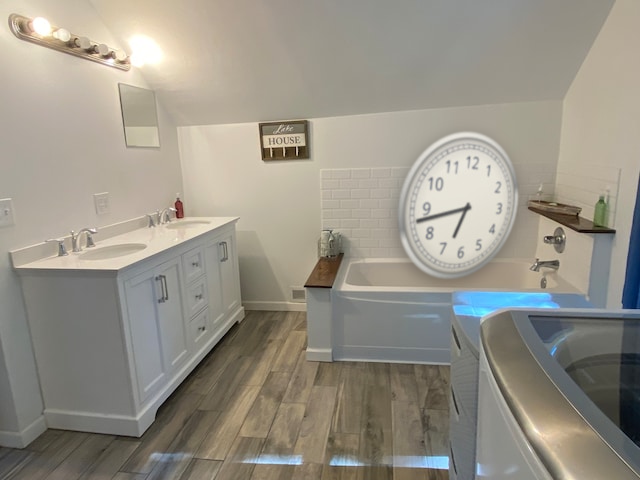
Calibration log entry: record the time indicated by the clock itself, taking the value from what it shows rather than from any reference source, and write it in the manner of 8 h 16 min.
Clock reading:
6 h 43 min
